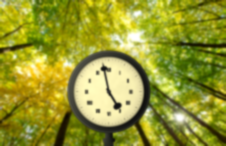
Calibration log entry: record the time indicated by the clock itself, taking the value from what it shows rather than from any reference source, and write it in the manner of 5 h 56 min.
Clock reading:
4 h 58 min
